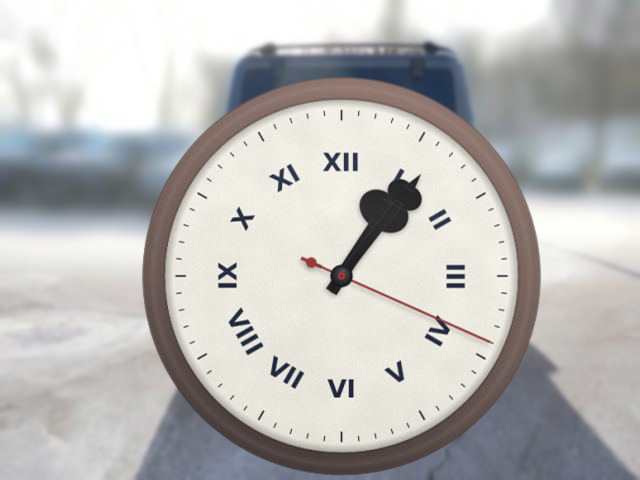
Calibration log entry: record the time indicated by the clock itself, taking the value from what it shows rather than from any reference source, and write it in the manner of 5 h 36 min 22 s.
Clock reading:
1 h 06 min 19 s
